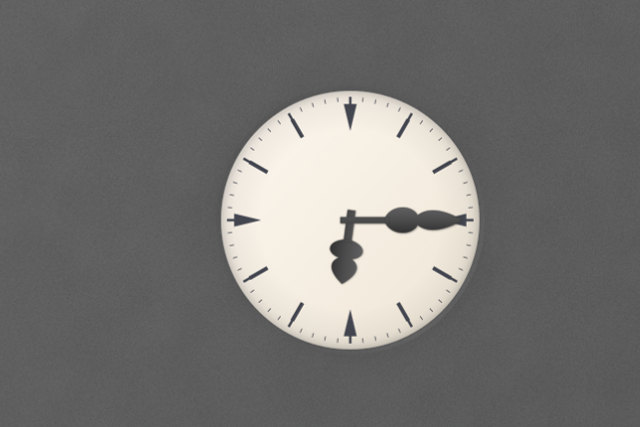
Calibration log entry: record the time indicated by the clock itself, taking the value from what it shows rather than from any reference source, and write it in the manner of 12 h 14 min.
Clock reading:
6 h 15 min
